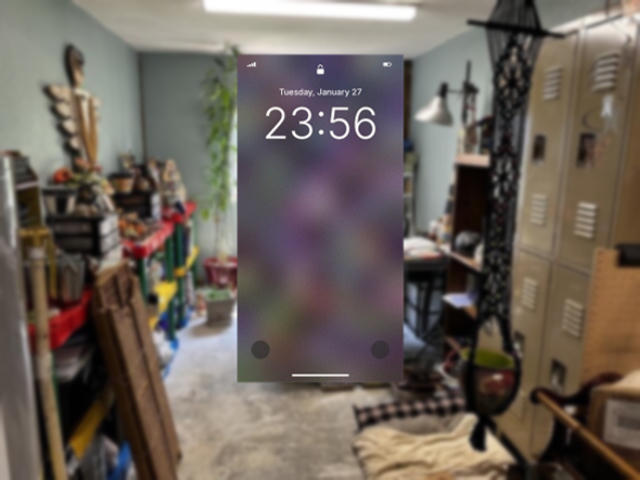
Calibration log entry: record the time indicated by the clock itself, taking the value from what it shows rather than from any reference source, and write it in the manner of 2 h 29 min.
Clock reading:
23 h 56 min
